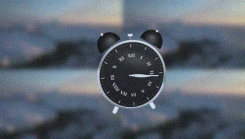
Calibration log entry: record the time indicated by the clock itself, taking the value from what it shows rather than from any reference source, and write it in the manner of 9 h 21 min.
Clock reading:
3 h 16 min
